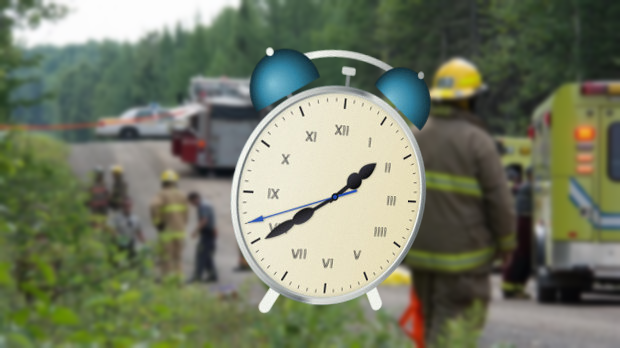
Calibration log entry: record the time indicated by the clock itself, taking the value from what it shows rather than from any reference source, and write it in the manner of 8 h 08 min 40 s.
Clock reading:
1 h 39 min 42 s
